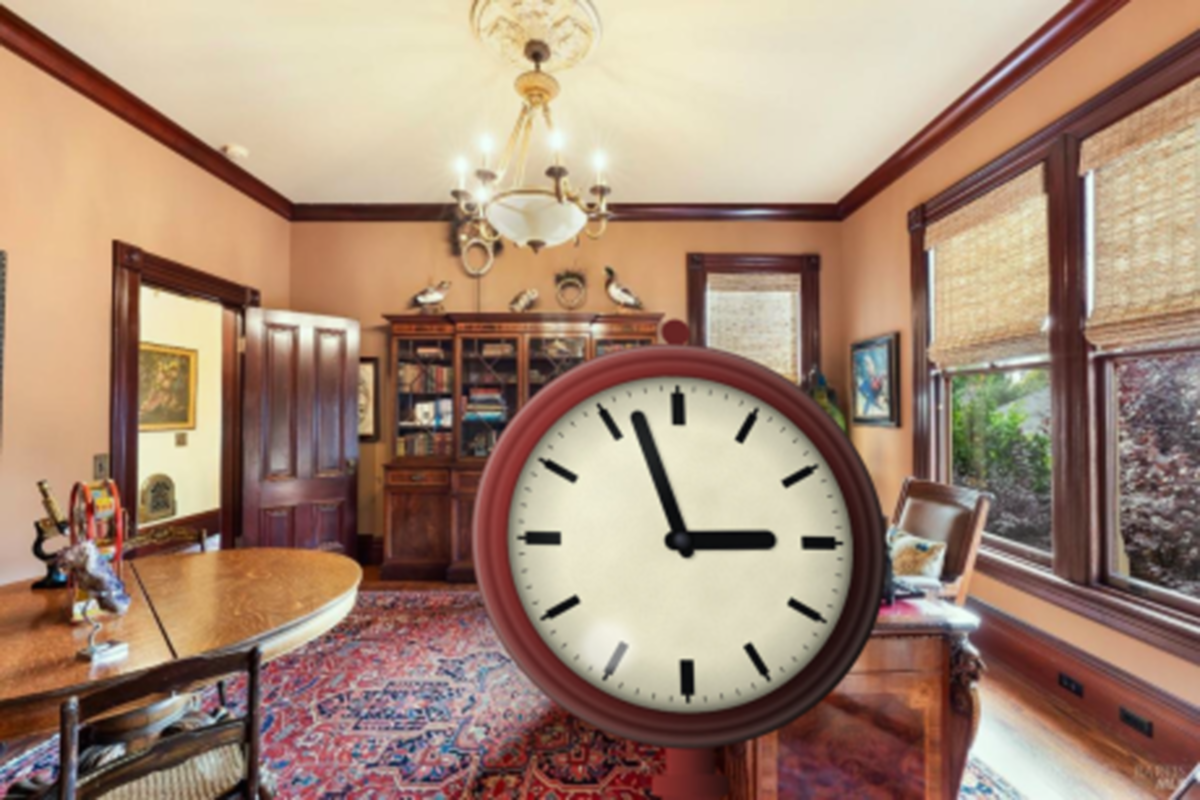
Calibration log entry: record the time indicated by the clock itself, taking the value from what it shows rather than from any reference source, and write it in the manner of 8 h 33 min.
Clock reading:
2 h 57 min
